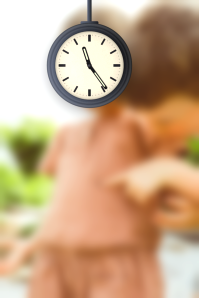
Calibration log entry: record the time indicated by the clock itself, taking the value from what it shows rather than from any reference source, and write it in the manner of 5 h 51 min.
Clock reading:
11 h 24 min
